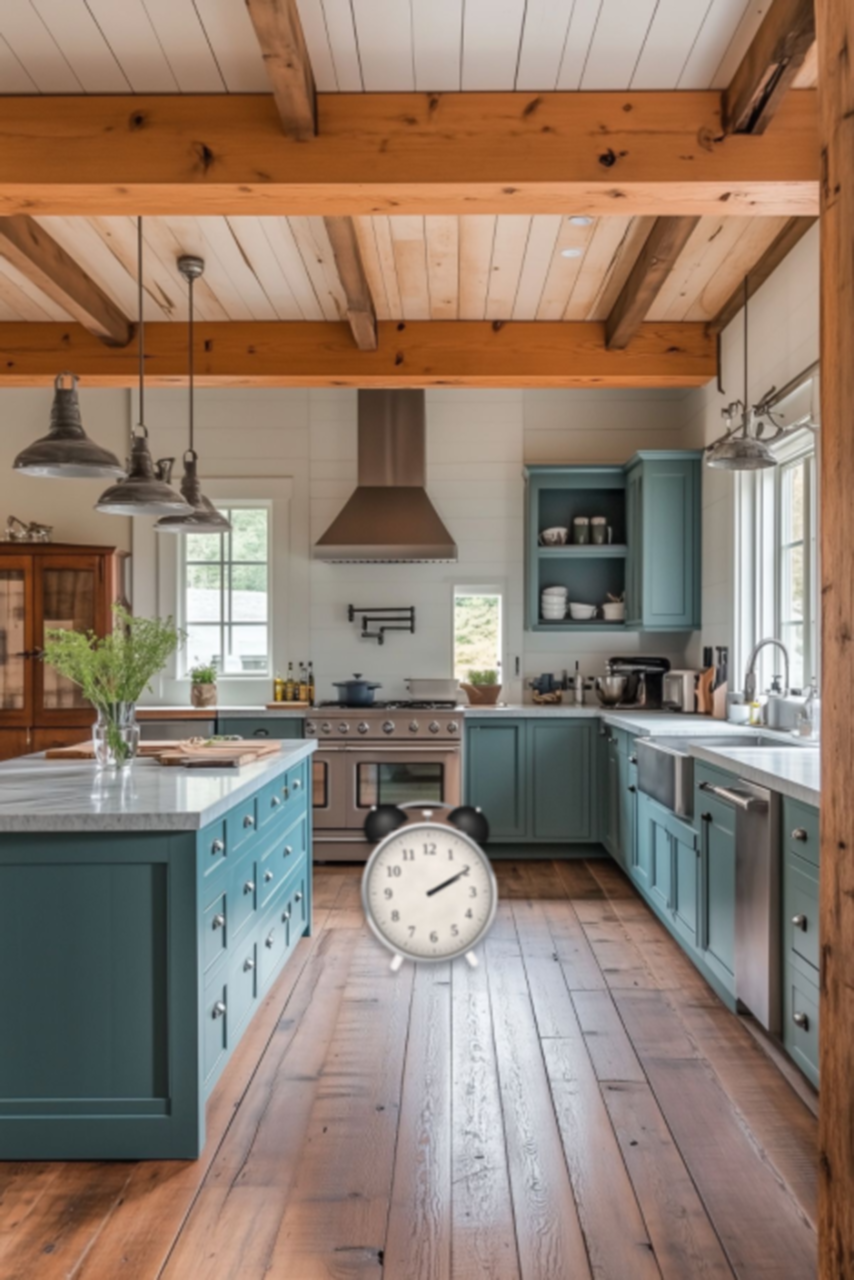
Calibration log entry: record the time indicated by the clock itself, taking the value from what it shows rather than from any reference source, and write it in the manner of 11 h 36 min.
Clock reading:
2 h 10 min
